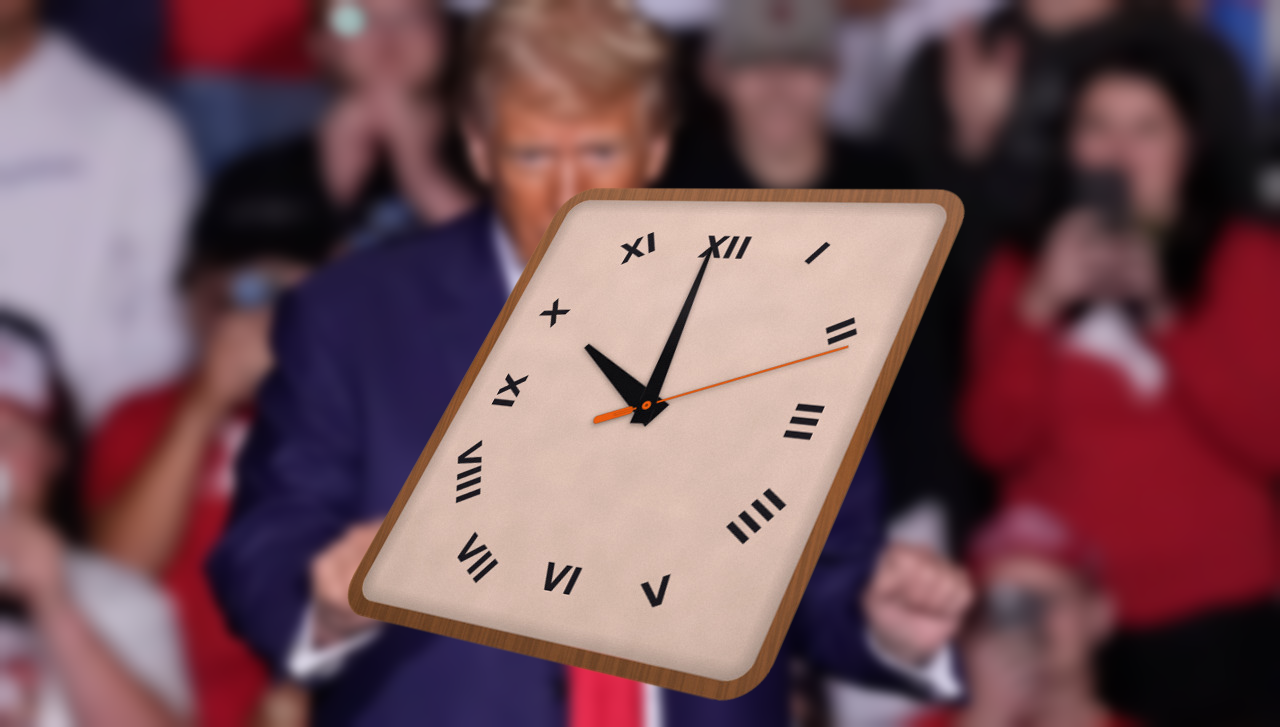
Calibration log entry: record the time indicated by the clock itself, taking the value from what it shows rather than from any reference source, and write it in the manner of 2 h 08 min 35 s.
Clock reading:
9 h 59 min 11 s
